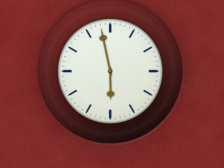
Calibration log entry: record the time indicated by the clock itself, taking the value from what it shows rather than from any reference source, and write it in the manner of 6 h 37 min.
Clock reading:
5 h 58 min
